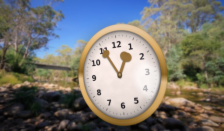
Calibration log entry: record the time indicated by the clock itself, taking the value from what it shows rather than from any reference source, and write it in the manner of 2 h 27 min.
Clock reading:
12 h 55 min
